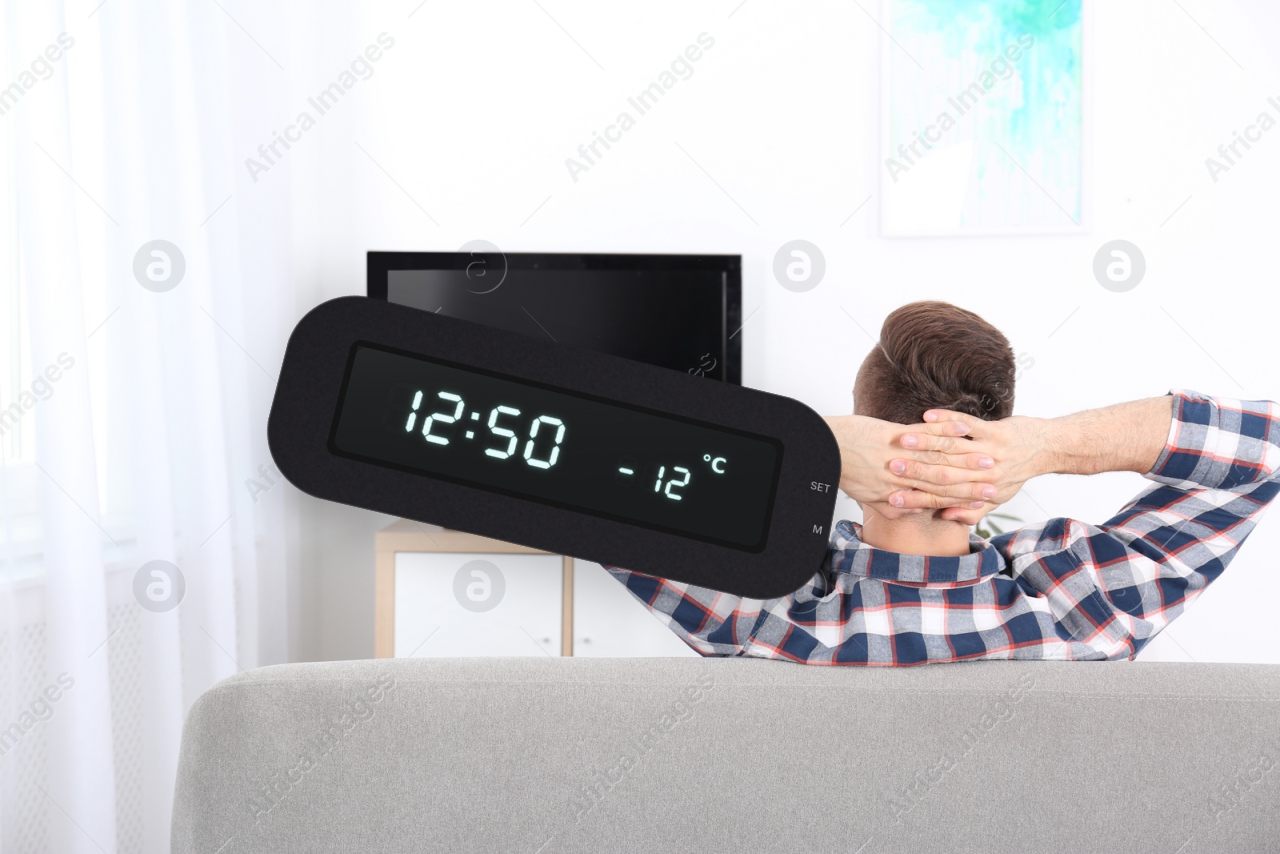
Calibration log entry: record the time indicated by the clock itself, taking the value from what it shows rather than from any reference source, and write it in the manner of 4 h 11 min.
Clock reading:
12 h 50 min
